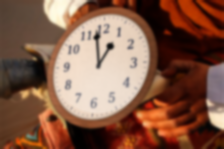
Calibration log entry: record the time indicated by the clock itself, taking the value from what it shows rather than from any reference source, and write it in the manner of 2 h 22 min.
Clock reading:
12 h 58 min
